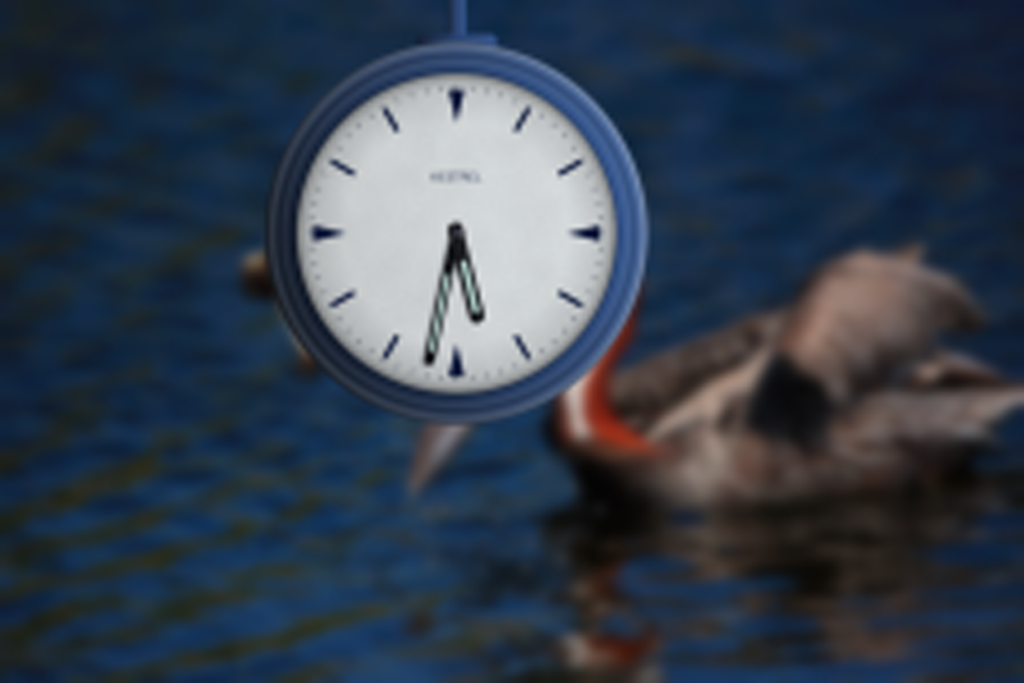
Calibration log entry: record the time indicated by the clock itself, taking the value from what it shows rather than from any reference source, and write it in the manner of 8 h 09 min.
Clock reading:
5 h 32 min
